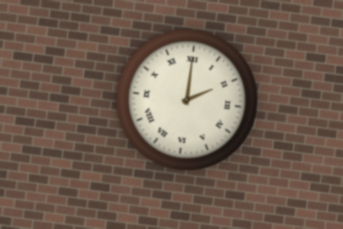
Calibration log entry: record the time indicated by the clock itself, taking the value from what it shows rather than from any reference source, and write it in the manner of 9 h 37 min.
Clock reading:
2 h 00 min
